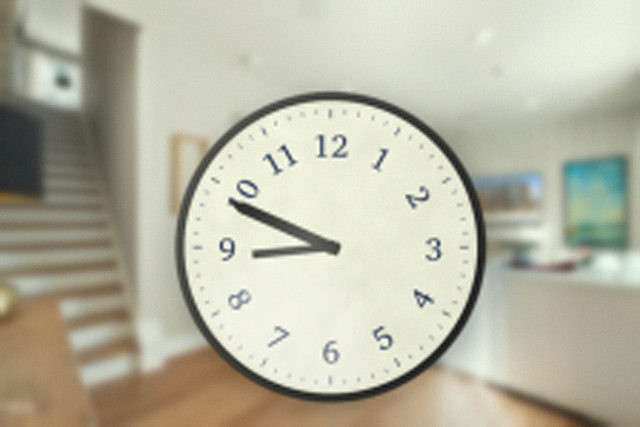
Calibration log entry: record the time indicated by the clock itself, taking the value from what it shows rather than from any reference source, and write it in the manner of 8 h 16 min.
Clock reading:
8 h 49 min
